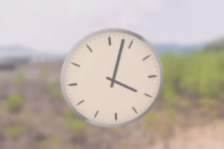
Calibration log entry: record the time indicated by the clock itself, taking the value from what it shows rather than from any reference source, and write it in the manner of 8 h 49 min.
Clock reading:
4 h 03 min
